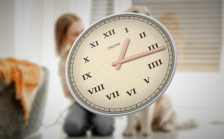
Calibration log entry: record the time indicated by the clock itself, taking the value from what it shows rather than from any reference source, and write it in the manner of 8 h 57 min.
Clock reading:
1 h 16 min
